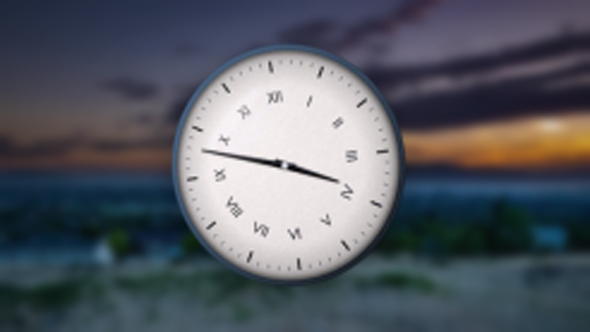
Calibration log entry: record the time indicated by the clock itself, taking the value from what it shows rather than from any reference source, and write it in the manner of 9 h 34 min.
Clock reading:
3 h 48 min
